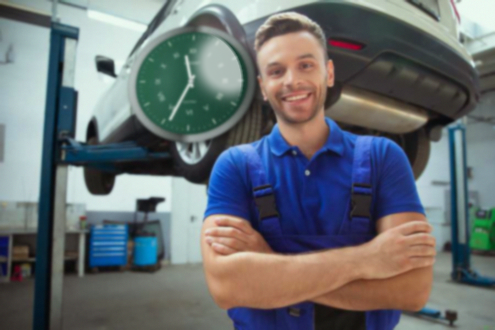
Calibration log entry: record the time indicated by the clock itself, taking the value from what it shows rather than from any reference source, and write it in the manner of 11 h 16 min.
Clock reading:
11 h 34 min
